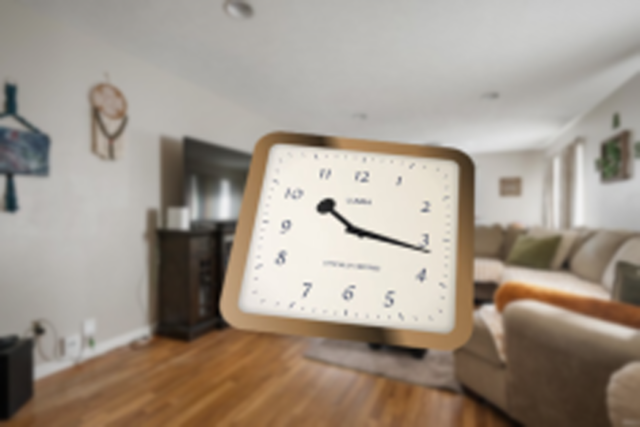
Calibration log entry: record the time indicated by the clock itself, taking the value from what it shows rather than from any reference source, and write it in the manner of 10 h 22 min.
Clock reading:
10 h 17 min
